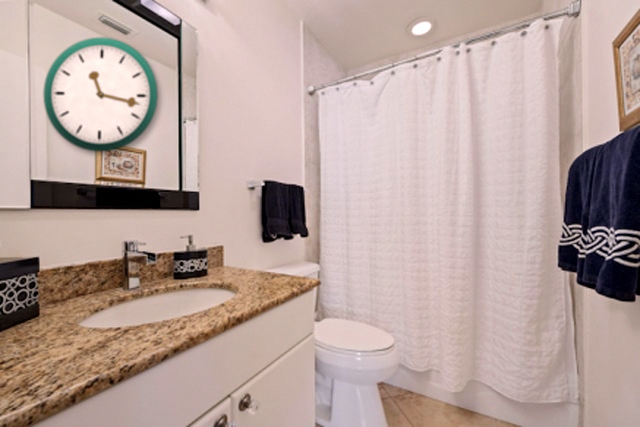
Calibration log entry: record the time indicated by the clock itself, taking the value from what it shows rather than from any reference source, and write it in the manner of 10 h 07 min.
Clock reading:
11 h 17 min
